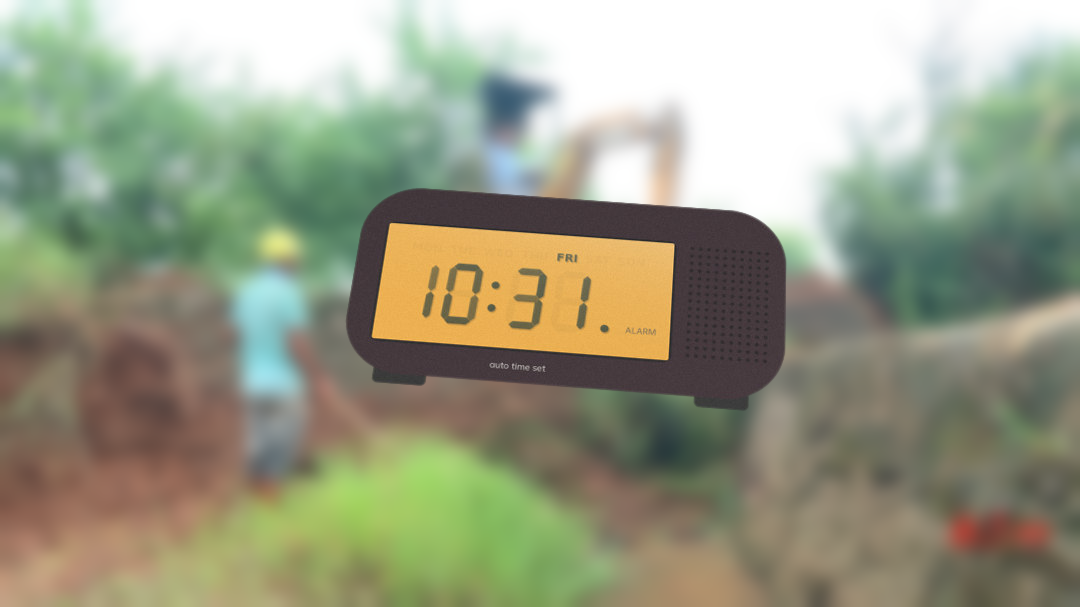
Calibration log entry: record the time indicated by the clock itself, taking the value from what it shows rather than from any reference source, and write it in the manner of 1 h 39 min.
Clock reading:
10 h 31 min
